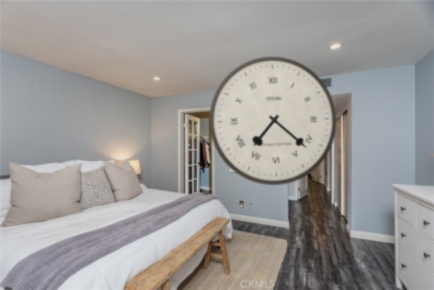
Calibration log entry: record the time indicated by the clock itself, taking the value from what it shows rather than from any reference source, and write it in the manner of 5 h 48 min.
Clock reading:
7 h 22 min
